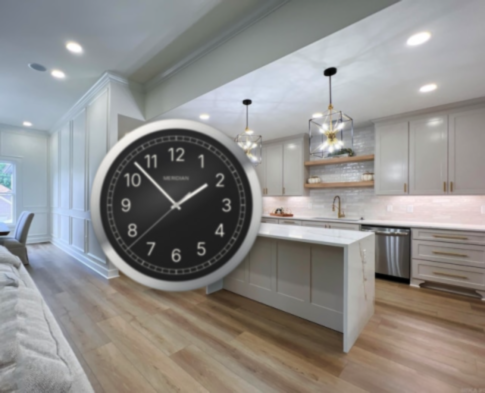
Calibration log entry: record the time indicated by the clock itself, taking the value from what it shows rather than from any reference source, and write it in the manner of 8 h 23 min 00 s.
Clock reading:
1 h 52 min 38 s
